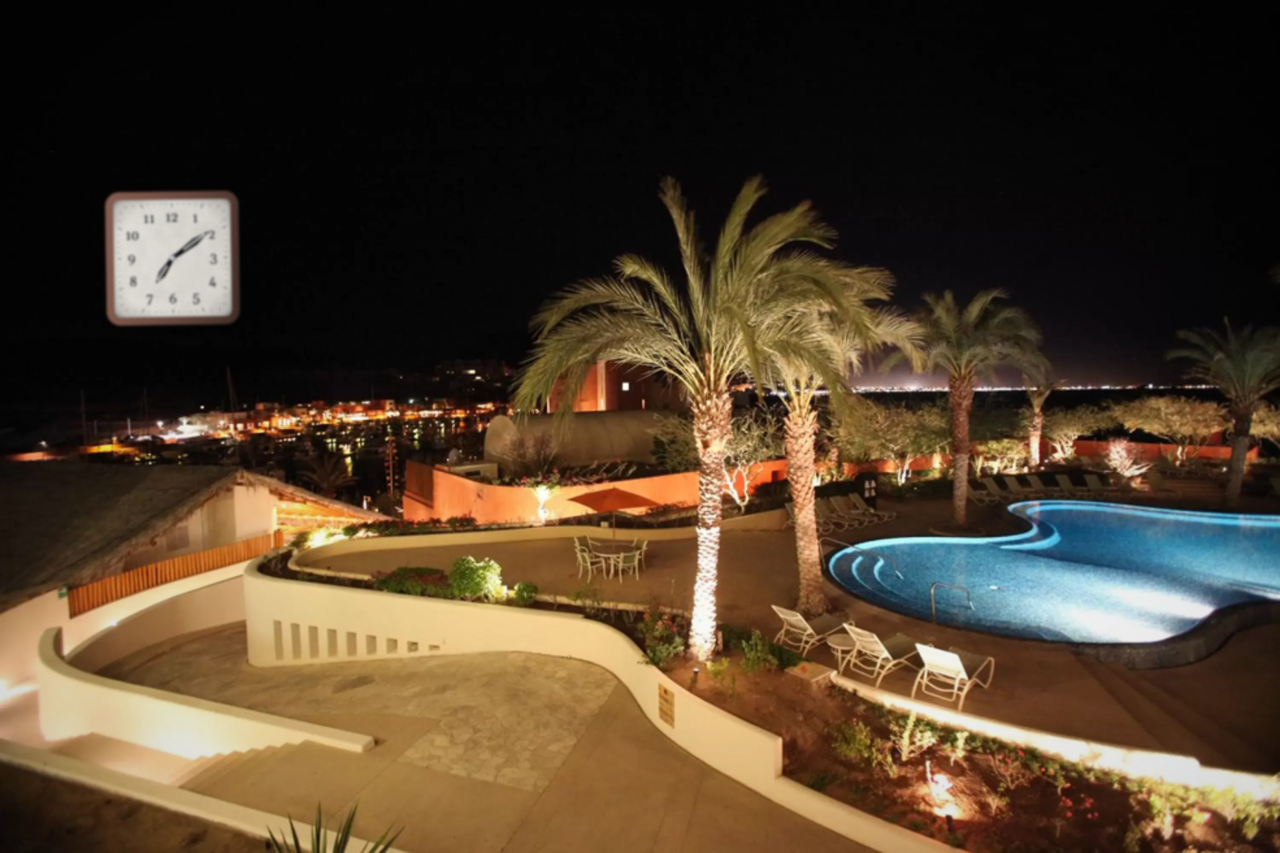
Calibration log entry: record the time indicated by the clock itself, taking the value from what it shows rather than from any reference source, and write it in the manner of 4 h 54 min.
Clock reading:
7 h 09 min
